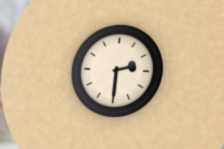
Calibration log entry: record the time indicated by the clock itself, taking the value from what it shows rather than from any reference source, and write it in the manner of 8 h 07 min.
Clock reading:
2 h 30 min
